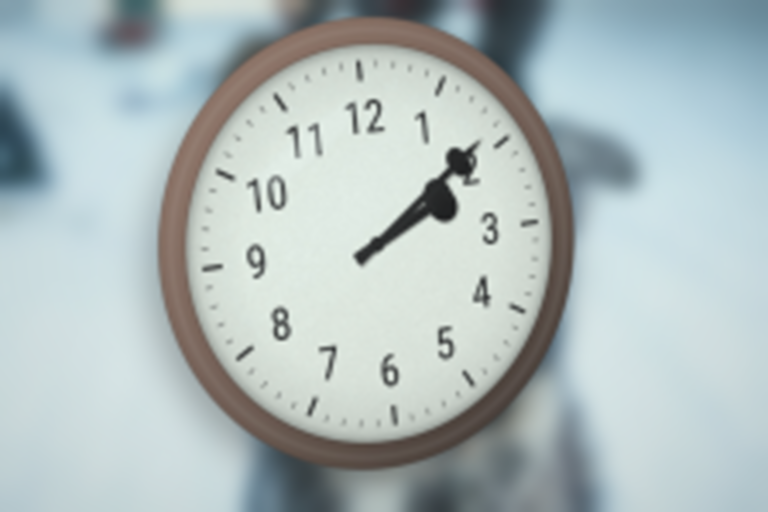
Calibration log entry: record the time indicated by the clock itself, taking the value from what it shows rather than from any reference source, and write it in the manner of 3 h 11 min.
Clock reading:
2 h 09 min
